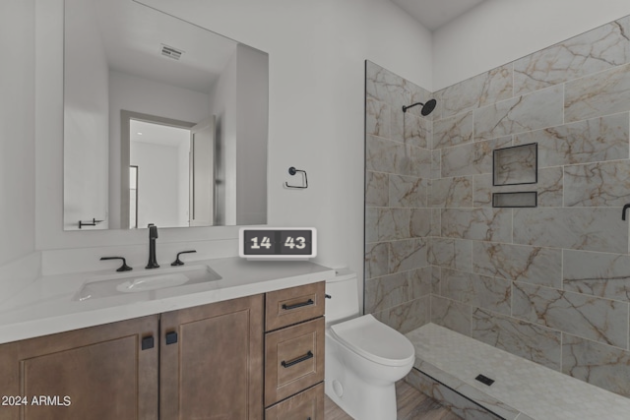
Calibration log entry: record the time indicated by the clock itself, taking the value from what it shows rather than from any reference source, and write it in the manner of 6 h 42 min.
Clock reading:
14 h 43 min
